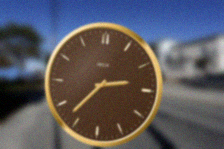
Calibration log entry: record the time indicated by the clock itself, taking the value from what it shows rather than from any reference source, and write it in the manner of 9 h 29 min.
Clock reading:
2 h 37 min
